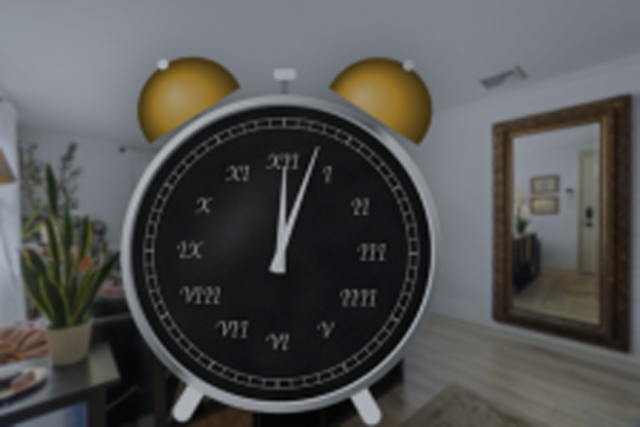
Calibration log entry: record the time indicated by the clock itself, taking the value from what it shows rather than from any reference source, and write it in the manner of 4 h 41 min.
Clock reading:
12 h 03 min
